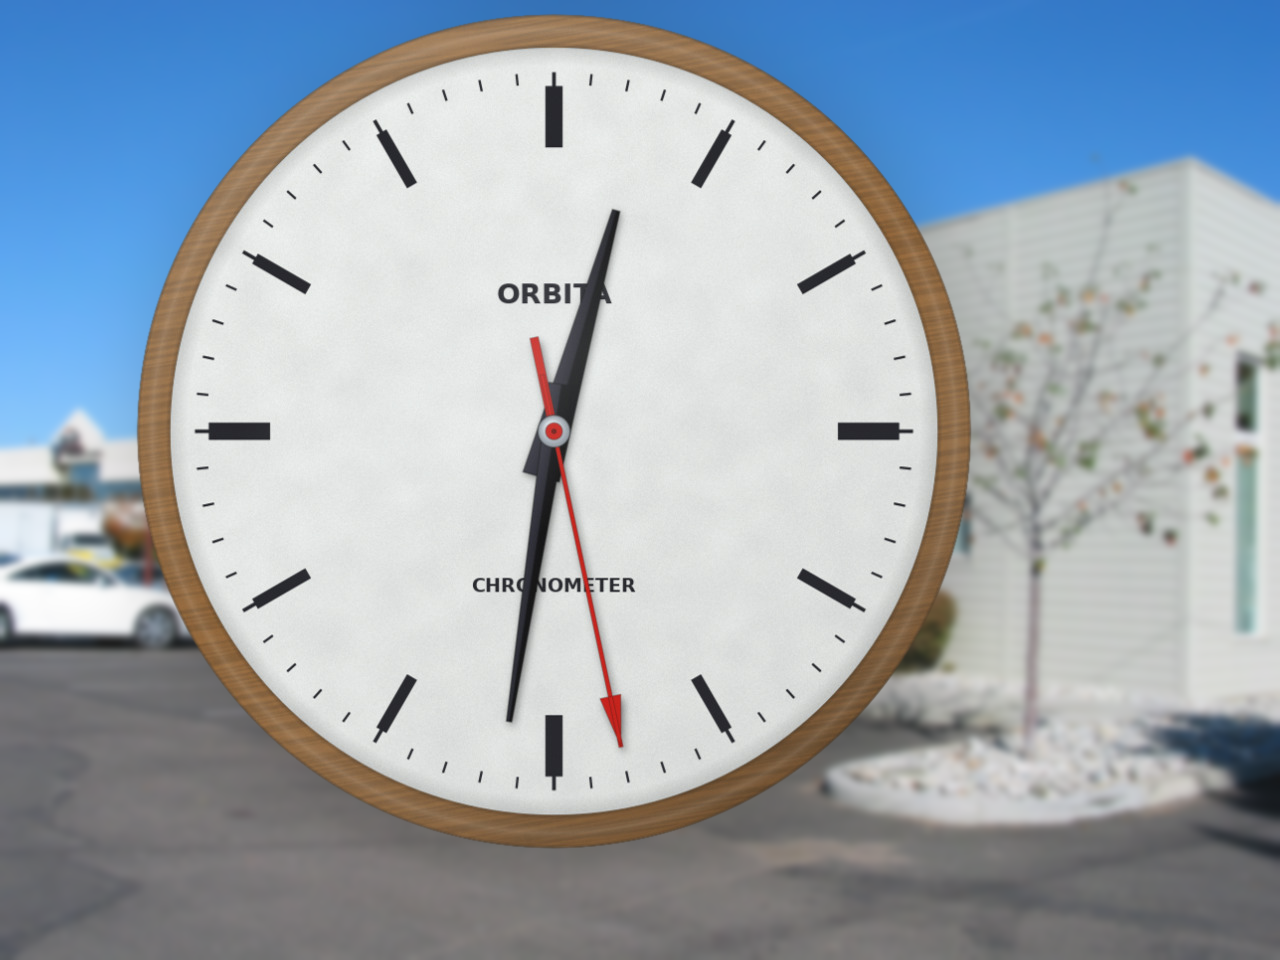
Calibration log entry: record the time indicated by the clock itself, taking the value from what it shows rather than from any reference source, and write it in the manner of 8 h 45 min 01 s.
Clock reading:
12 h 31 min 28 s
